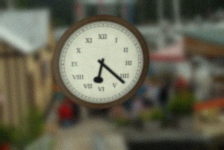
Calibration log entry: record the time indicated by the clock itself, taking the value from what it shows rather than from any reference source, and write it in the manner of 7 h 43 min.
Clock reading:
6 h 22 min
